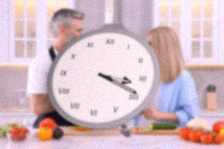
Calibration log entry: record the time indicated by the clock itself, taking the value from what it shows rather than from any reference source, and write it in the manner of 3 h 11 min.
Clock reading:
3 h 19 min
